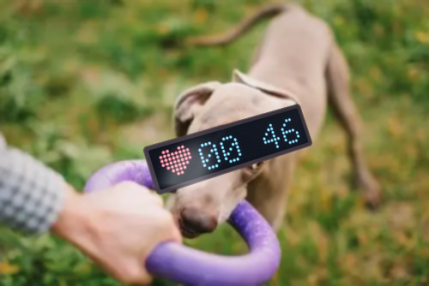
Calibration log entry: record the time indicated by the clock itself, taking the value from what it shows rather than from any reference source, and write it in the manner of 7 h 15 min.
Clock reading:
0 h 46 min
